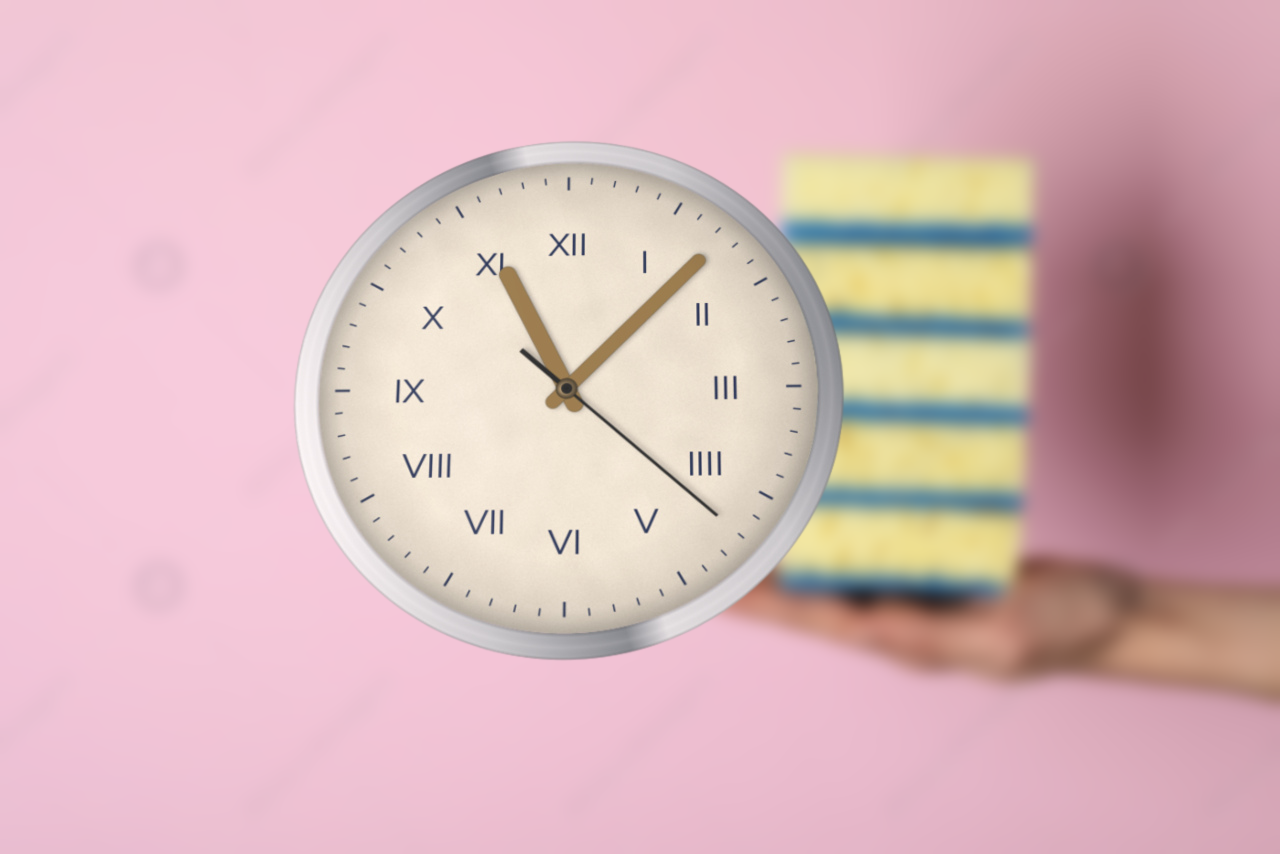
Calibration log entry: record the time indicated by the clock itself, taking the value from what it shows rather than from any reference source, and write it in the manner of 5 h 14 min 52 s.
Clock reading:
11 h 07 min 22 s
